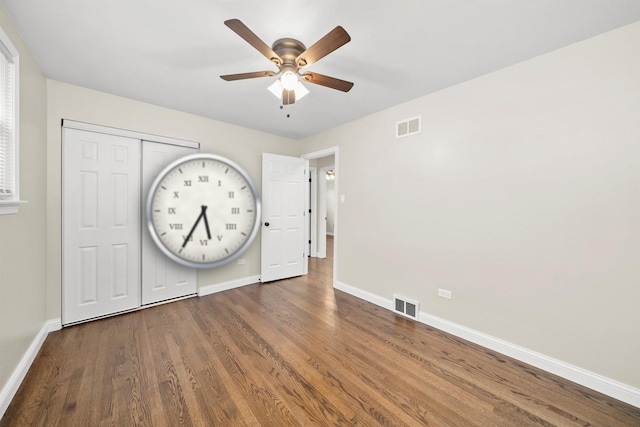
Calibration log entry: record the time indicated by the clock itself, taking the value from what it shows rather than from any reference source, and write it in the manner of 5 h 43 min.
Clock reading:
5 h 35 min
